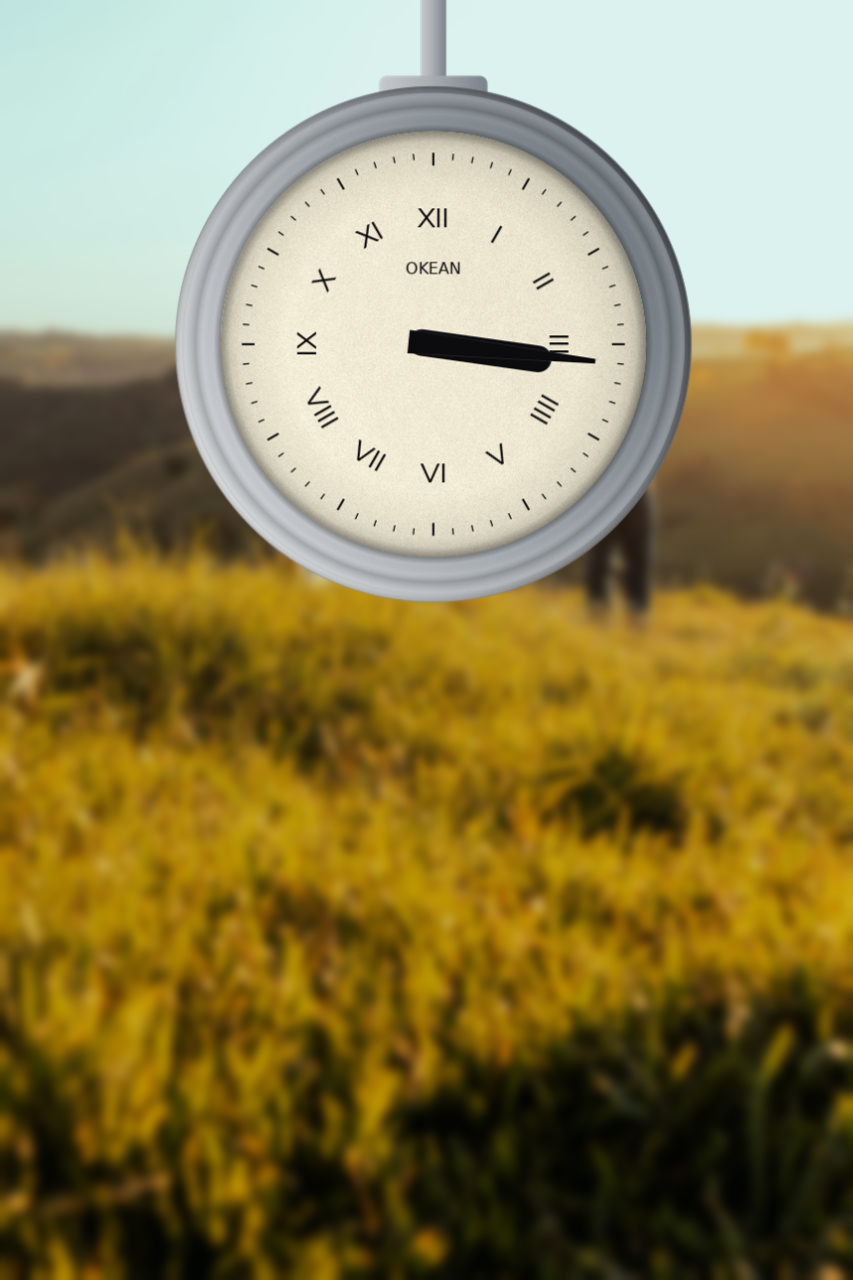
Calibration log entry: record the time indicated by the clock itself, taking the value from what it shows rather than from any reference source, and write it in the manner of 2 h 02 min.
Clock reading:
3 h 16 min
